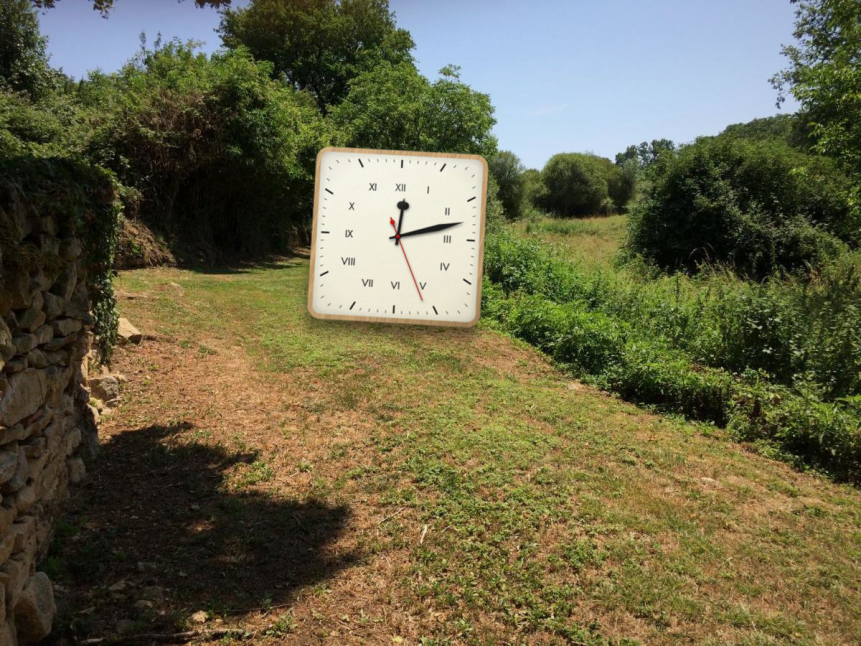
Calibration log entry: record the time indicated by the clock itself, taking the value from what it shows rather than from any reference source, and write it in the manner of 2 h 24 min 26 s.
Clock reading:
12 h 12 min 26 s
